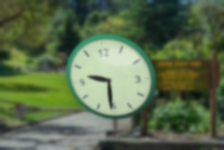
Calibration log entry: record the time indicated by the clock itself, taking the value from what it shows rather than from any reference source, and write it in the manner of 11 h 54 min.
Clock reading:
9 h 31 min
